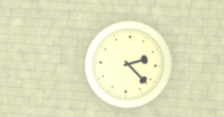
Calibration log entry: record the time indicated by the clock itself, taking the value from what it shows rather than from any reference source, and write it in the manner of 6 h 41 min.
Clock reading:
2 h 22 min
